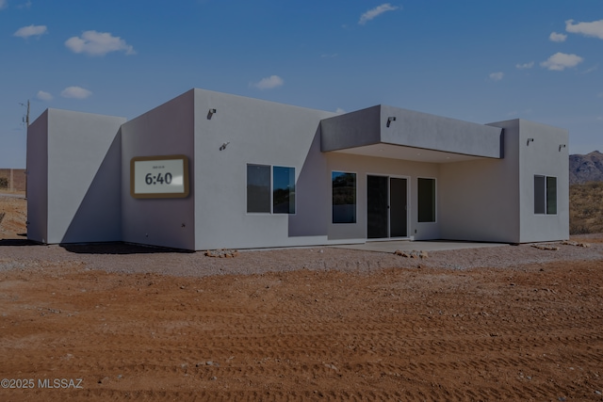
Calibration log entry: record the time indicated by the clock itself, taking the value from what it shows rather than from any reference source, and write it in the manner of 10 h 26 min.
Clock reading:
6 h 40 min
